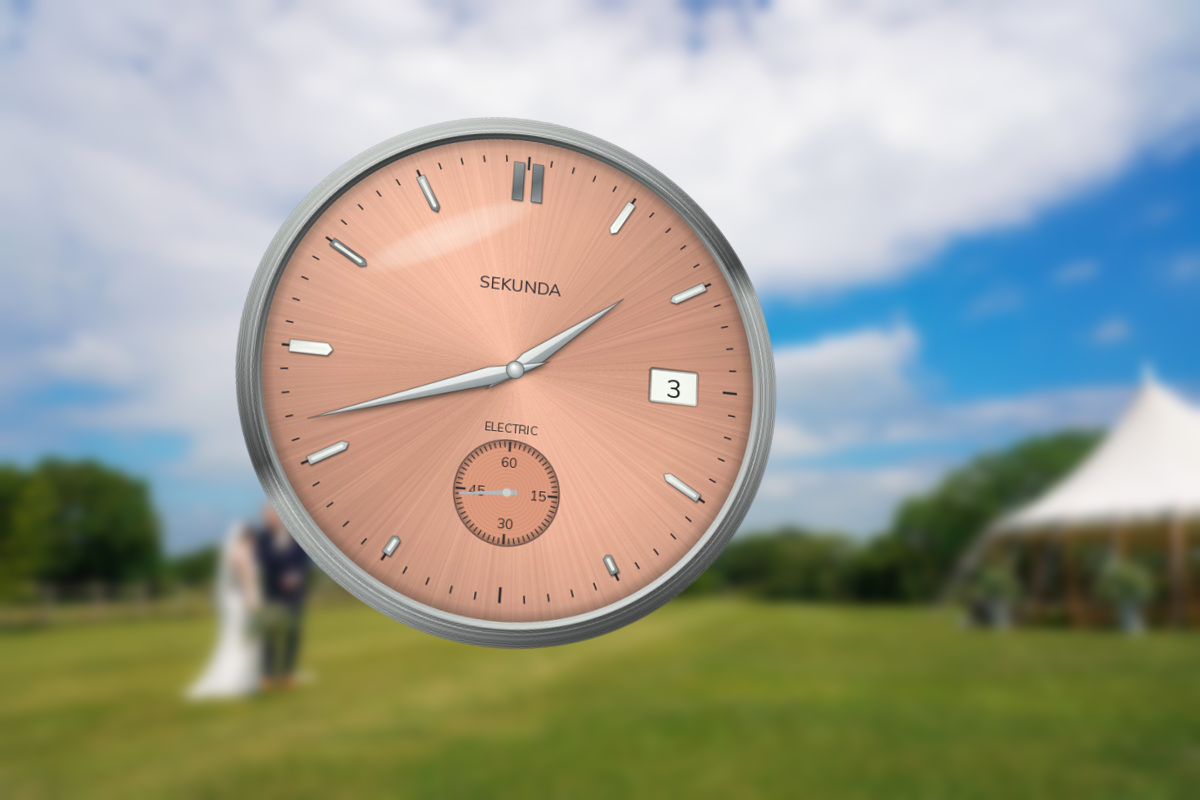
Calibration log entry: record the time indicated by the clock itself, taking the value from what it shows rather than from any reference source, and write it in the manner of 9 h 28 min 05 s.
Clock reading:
1 h 41 min 44 s
